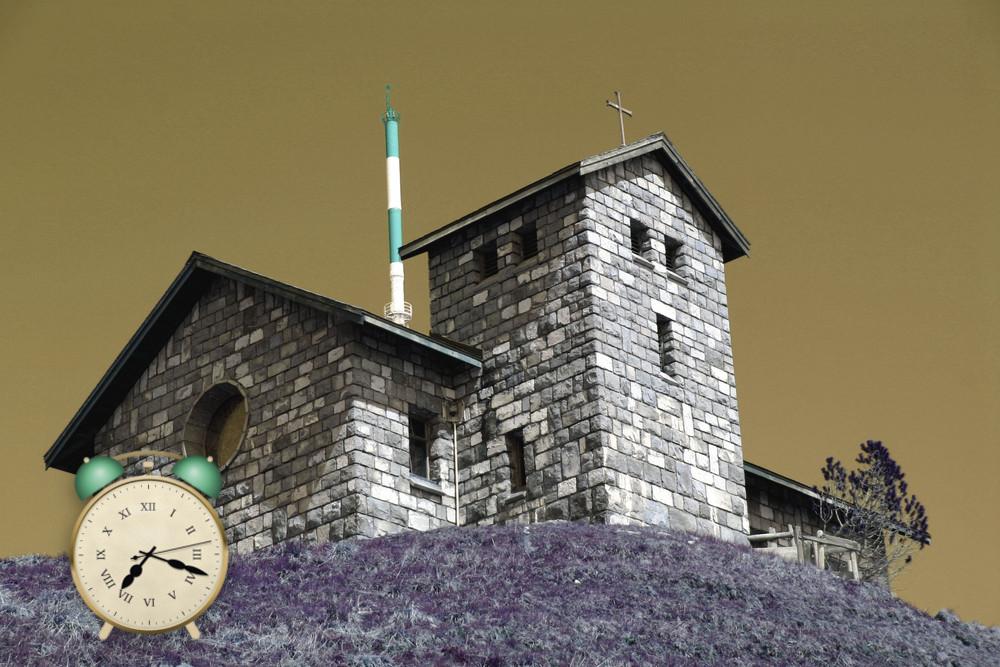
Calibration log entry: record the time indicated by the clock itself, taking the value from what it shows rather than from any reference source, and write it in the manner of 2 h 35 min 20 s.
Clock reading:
7 h 18 min 13 s
